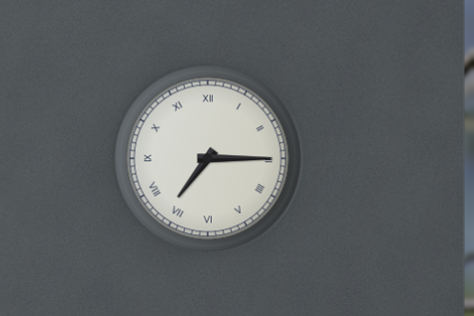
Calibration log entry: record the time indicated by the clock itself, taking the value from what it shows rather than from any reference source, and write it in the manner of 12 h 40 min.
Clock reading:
7 h 15 min
